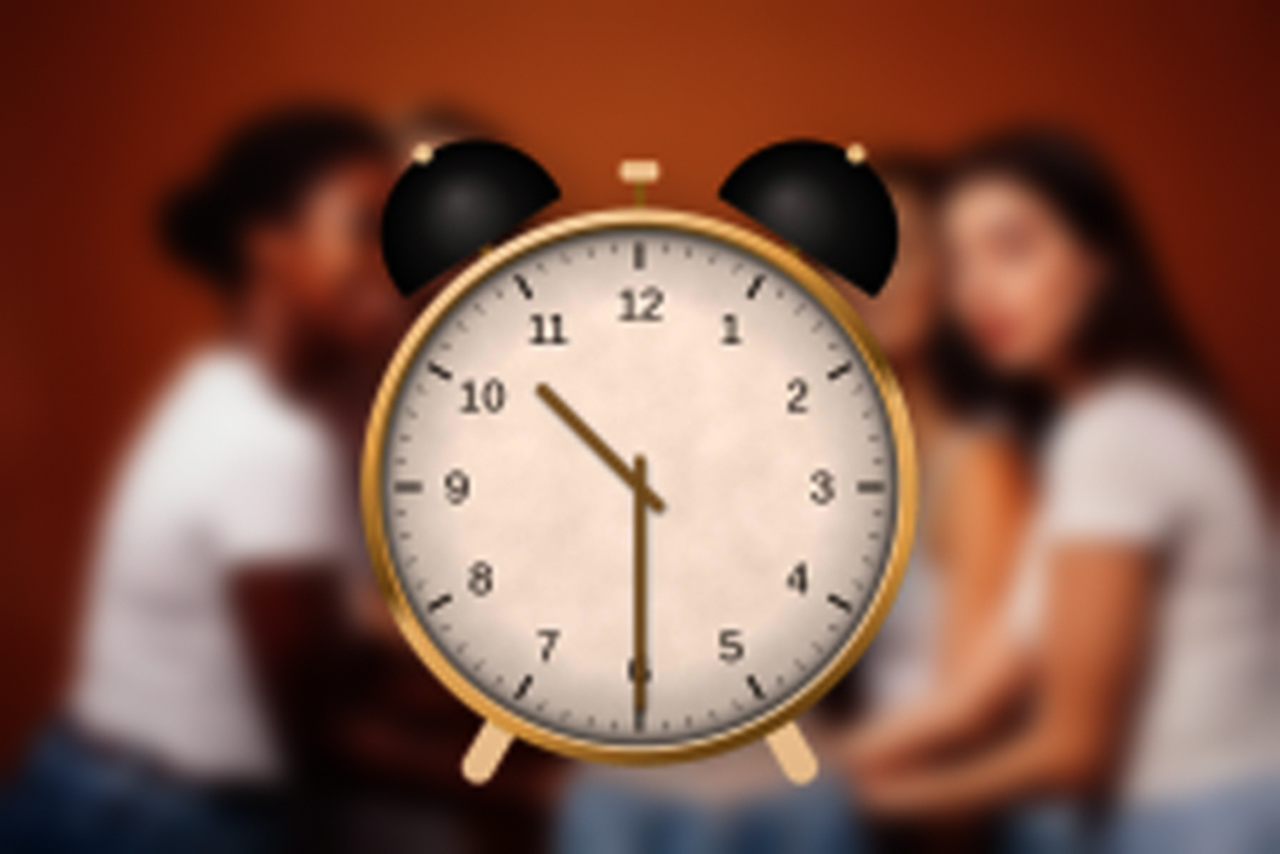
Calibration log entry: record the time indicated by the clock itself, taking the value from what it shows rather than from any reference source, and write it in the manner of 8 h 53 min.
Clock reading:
10 h 30 min
